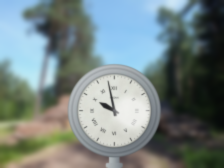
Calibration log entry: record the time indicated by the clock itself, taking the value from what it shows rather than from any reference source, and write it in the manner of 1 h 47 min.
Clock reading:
9 h 58 min
